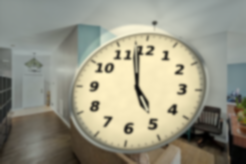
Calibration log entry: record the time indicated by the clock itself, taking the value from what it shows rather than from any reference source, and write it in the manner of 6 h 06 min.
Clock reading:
4 h 58 min
